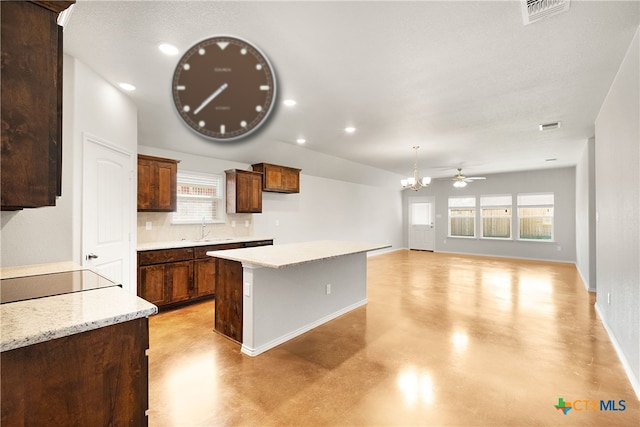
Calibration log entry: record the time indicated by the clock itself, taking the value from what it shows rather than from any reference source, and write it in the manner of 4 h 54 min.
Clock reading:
7 h 38 min
